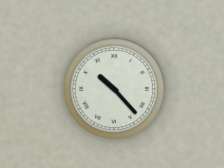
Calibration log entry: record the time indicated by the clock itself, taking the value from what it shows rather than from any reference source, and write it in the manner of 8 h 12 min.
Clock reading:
10 h 23 min
